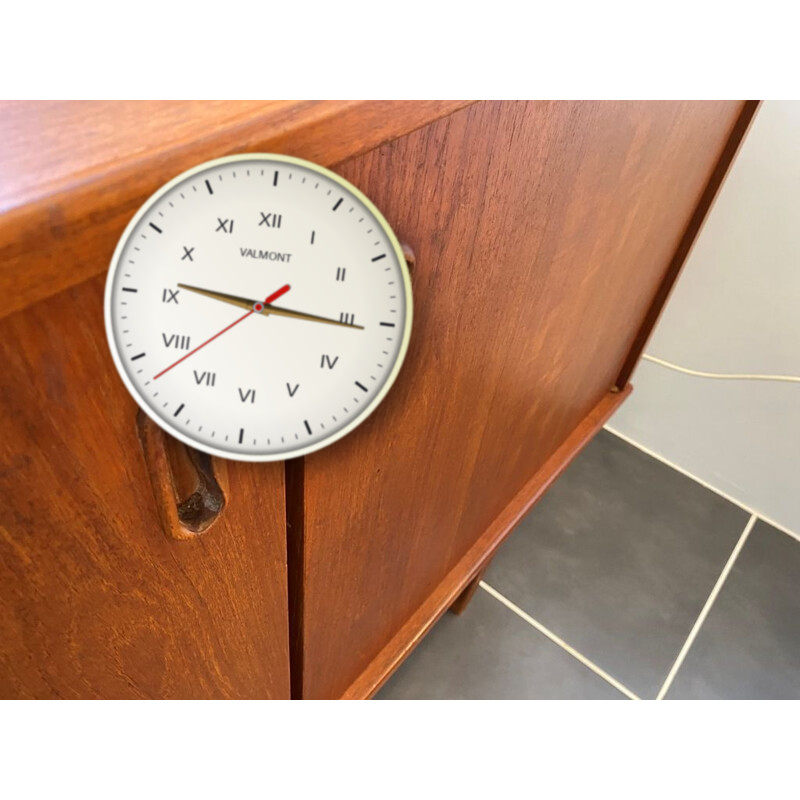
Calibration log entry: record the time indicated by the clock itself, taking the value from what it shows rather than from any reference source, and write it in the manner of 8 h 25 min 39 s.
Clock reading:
9 h 15 min 38 s
